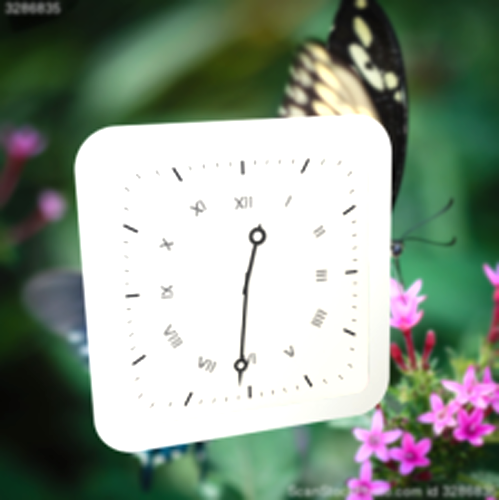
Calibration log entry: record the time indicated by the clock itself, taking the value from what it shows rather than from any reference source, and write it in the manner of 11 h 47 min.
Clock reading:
12 h 31 min
